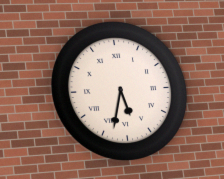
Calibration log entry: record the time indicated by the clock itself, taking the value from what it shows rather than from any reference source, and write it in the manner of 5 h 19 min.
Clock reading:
5 h 33 min
